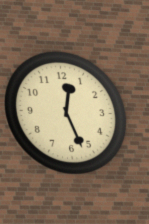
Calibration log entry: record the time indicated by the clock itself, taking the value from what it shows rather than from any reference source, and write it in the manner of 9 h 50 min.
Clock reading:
12 h 27 min
